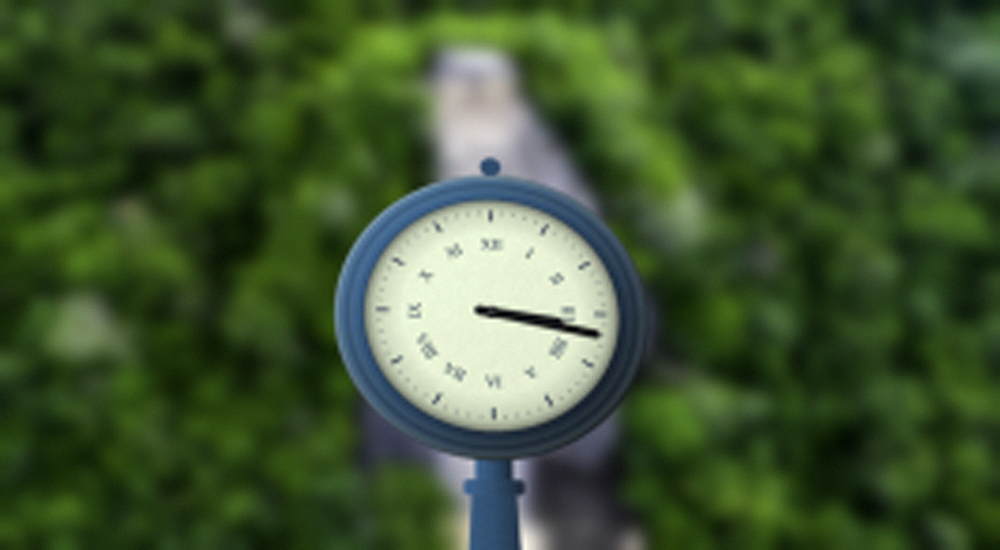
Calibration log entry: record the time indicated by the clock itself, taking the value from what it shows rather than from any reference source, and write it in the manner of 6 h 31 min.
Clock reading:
3 h 17 min
